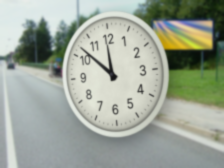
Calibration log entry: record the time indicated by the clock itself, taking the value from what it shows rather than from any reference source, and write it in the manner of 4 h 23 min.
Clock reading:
11 h 52 min
